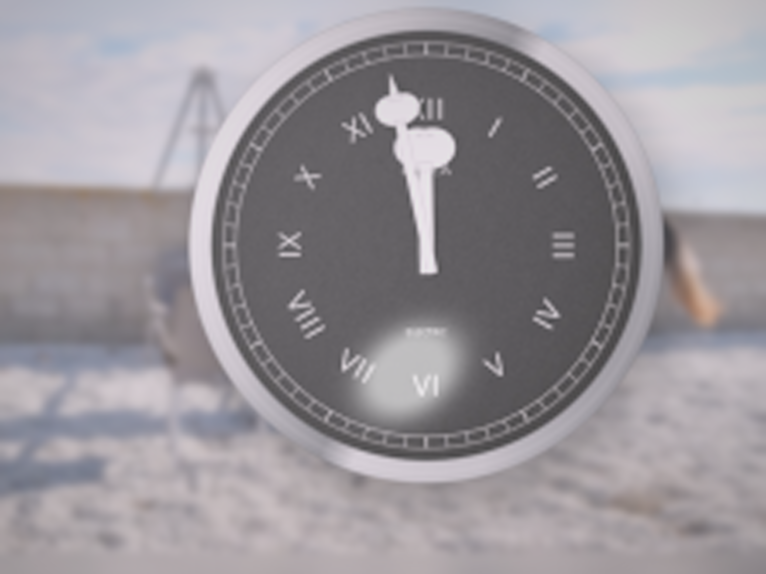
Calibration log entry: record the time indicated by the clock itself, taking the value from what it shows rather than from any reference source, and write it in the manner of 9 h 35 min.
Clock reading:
11 h 58 min
